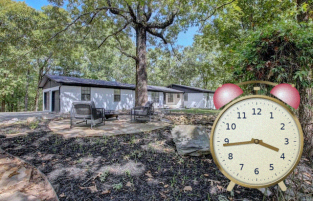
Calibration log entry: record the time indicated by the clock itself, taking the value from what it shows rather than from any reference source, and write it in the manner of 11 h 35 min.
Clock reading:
3 h 44 min
